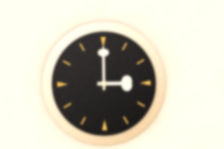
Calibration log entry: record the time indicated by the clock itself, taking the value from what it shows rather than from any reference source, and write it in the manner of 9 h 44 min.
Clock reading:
3 h 00 min
